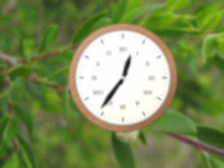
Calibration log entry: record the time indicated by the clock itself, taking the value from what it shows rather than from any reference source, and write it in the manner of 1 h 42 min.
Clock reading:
12 h 36 min
